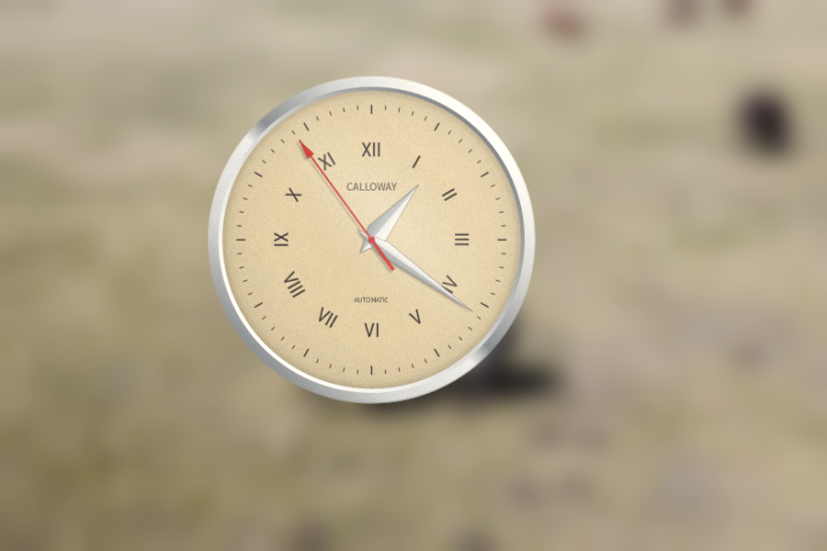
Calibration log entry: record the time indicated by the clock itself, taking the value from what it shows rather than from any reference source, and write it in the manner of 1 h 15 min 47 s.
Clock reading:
1 h 20 min 54 s
